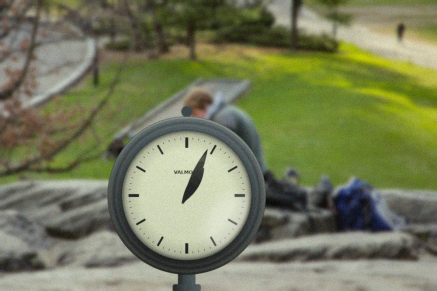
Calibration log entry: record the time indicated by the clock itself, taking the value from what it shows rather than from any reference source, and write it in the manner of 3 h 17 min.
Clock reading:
1 h 04 min
